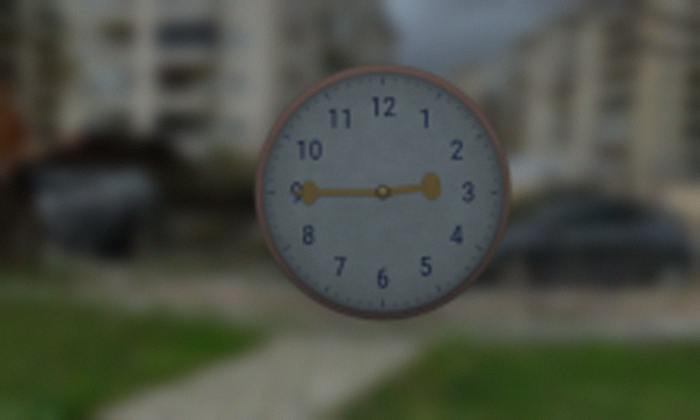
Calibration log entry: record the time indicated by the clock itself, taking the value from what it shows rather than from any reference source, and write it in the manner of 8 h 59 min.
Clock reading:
2 h 45 min
